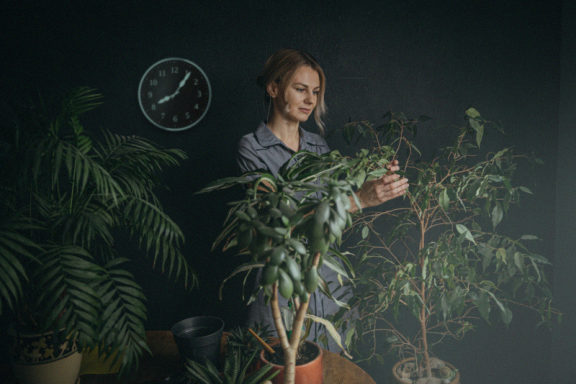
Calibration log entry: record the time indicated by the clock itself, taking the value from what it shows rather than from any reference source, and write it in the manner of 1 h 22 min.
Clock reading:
8 h 06 min
